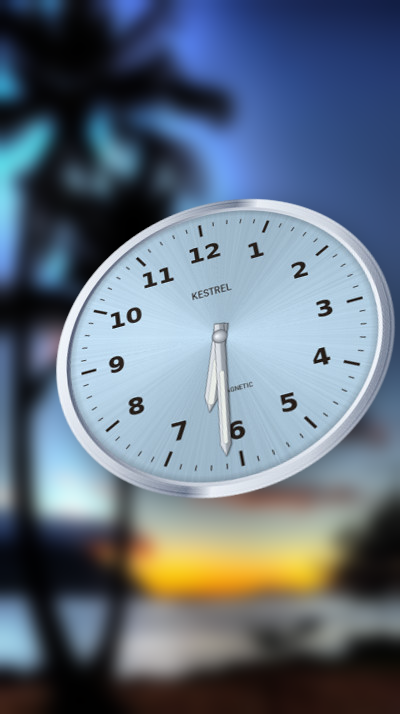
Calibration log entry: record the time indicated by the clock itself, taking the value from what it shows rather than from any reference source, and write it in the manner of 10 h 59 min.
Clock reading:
6 h 31 min
